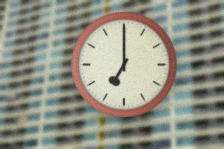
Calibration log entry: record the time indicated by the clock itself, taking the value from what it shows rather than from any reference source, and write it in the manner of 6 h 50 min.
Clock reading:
7 h 00 min
